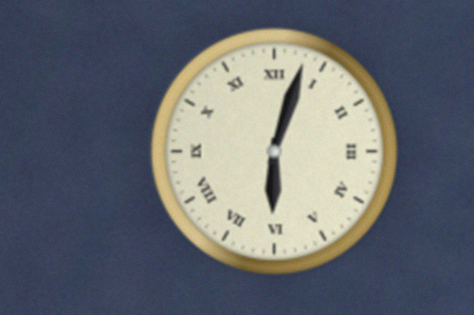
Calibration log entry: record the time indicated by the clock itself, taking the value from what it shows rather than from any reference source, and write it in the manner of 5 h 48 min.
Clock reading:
6 h 03 min
